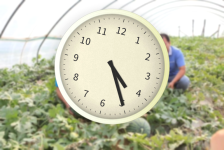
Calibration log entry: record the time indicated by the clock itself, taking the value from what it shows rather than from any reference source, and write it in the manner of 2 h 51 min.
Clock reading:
4 h 25 min
